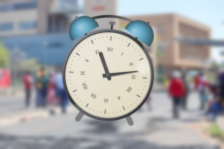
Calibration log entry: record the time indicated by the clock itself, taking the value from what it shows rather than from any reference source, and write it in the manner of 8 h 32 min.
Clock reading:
11 h 13 min
